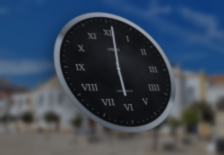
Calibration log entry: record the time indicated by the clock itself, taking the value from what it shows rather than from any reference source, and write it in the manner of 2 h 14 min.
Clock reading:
6 h 01 min
